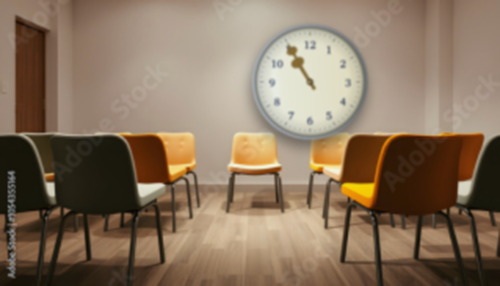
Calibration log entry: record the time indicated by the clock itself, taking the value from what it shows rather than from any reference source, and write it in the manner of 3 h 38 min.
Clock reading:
10 h 55 min
